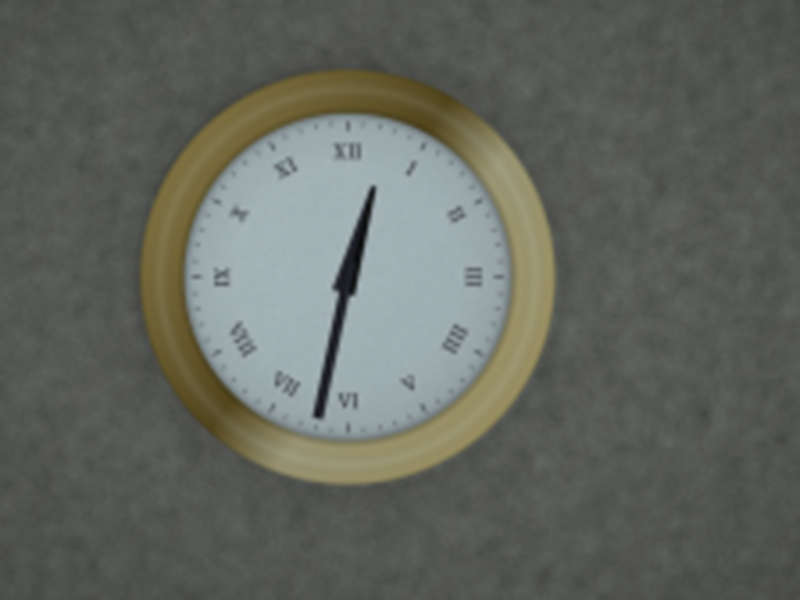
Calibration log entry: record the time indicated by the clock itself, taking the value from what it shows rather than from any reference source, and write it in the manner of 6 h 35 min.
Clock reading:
12 h 32 min
